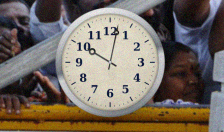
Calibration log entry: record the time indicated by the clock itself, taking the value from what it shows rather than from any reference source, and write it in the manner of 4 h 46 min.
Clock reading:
10 h 02 min
